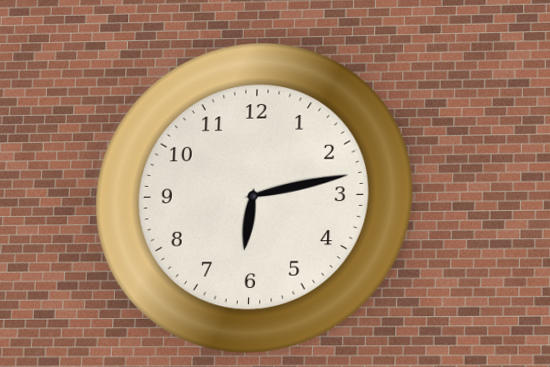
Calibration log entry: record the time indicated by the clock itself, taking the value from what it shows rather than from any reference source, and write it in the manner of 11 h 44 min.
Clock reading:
6 h 13 min
